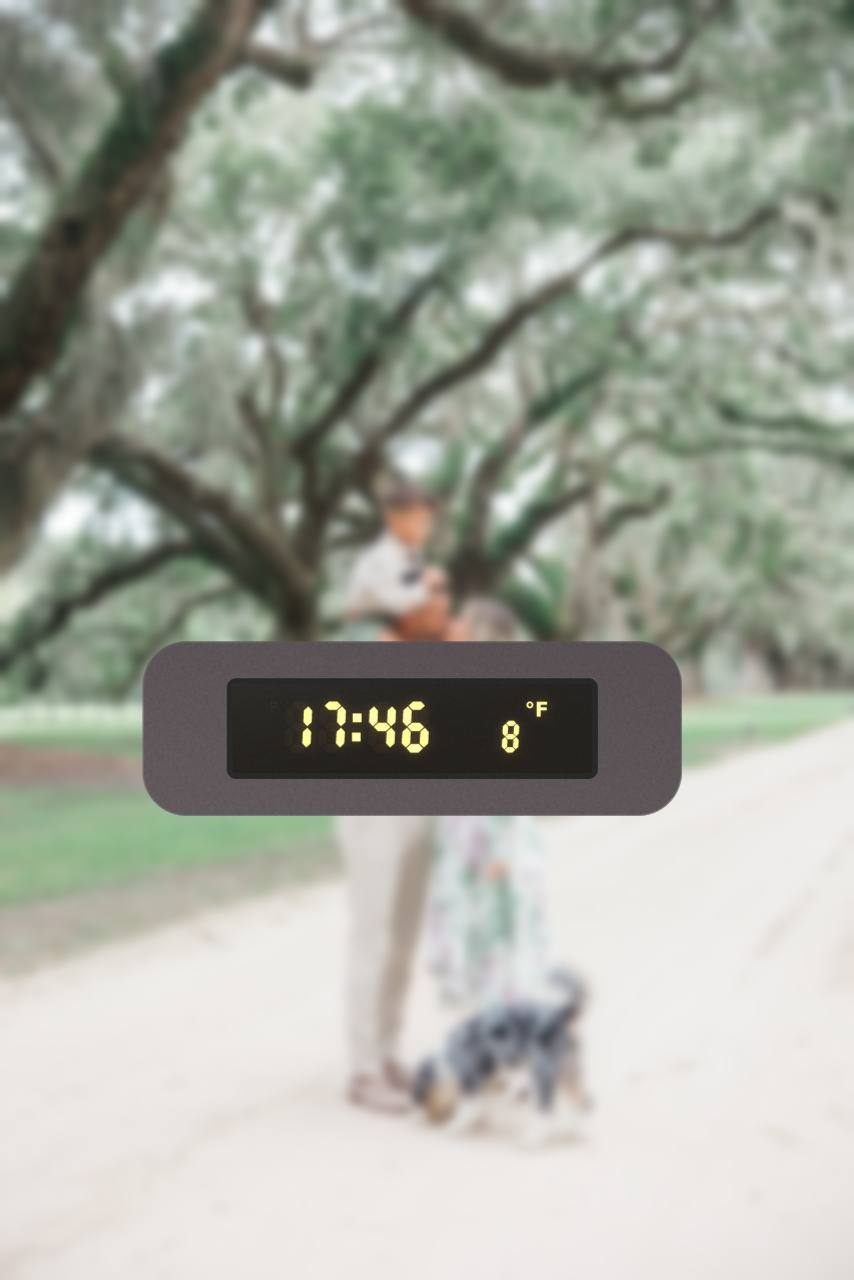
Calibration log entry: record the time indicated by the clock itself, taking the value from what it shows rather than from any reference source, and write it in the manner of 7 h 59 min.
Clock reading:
17 h 46 min
